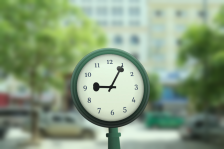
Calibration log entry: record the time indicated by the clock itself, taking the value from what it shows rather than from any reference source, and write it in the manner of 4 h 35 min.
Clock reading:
9 h 05 min
